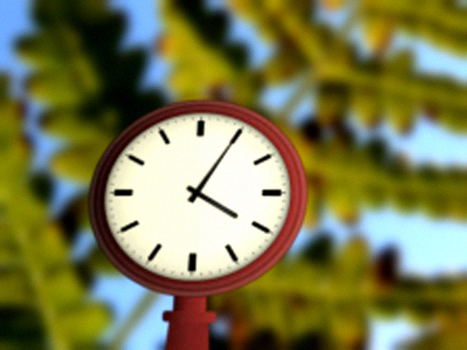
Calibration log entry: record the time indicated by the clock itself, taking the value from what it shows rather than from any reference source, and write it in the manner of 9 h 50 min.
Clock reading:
4 h 05 min
